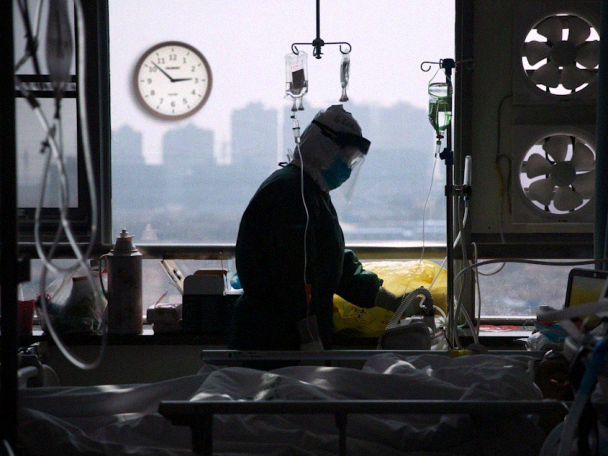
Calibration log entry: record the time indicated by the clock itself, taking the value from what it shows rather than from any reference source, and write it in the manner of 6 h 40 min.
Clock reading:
2 h 52 min
